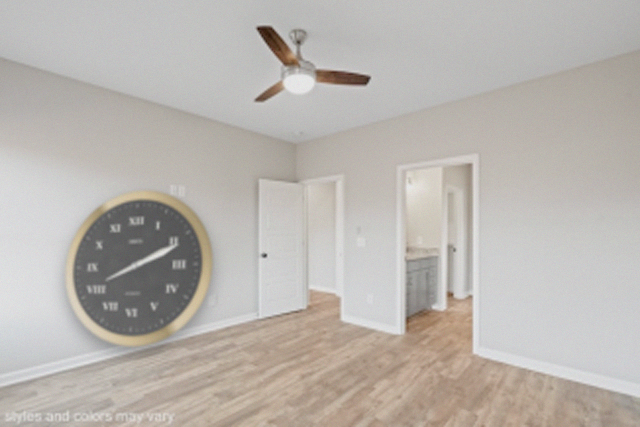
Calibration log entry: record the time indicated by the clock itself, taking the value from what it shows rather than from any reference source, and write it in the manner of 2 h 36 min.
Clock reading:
8 h 11 min
